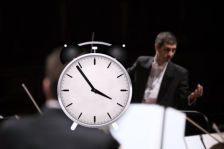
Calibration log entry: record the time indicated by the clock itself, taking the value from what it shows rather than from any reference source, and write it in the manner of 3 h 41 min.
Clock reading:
3 h 54 min
